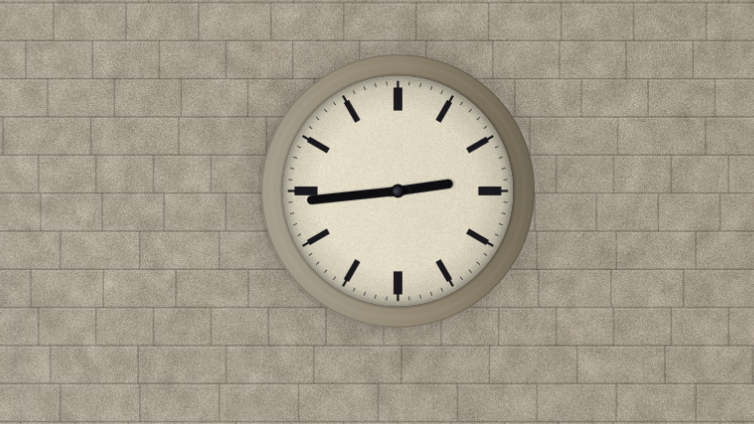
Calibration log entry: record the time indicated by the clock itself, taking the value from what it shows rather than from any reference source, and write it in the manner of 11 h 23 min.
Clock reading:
2 h 44 min
